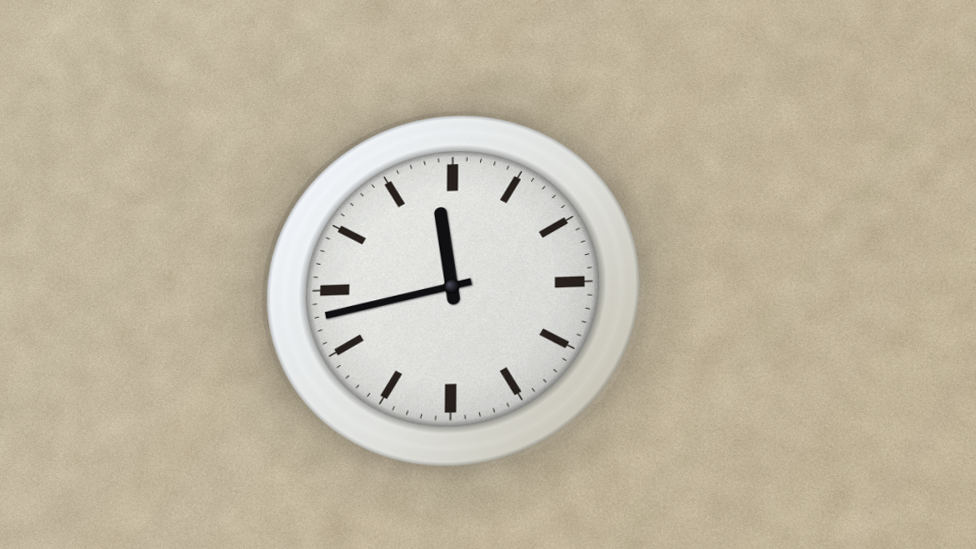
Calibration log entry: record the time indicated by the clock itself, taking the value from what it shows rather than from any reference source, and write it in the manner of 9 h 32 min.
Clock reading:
11 h 43 min
